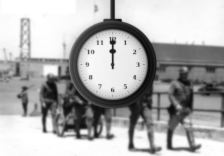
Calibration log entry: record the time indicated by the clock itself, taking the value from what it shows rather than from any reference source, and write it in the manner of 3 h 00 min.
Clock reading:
12 h 00 min
